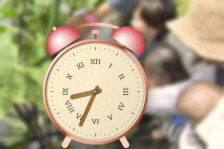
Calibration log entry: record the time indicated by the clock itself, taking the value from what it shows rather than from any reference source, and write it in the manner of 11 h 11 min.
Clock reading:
8 h 34 min
